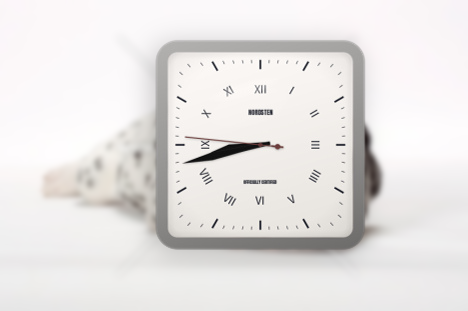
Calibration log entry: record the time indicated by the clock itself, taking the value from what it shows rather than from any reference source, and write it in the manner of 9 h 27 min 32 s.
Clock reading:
8 h 42 min 46 s
